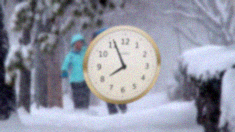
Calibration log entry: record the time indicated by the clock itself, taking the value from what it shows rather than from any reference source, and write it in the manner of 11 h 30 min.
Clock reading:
7 h 56 min
